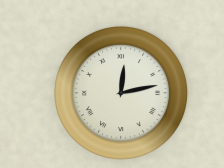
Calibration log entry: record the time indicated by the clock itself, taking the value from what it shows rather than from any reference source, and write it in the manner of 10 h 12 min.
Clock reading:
12 h 13 min
